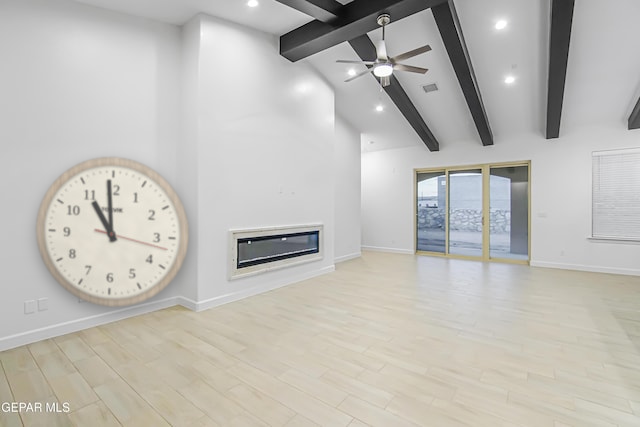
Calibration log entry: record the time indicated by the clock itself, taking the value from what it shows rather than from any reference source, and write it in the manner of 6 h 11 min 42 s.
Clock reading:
10 h 59 min 17 s
